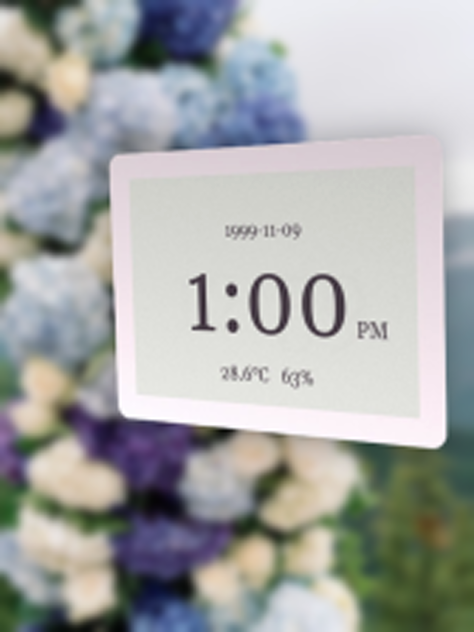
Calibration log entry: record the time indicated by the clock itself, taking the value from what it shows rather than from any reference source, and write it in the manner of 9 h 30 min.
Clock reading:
1 h 00 min
